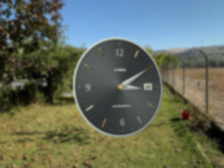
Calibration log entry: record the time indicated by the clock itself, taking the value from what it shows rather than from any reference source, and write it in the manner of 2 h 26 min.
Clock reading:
3 h 10 min
